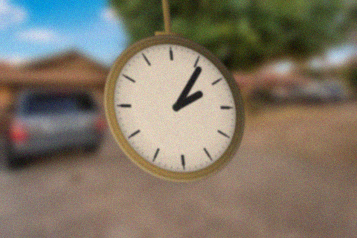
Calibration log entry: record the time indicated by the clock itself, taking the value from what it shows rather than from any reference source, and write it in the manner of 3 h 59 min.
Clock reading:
2 h 06 min
